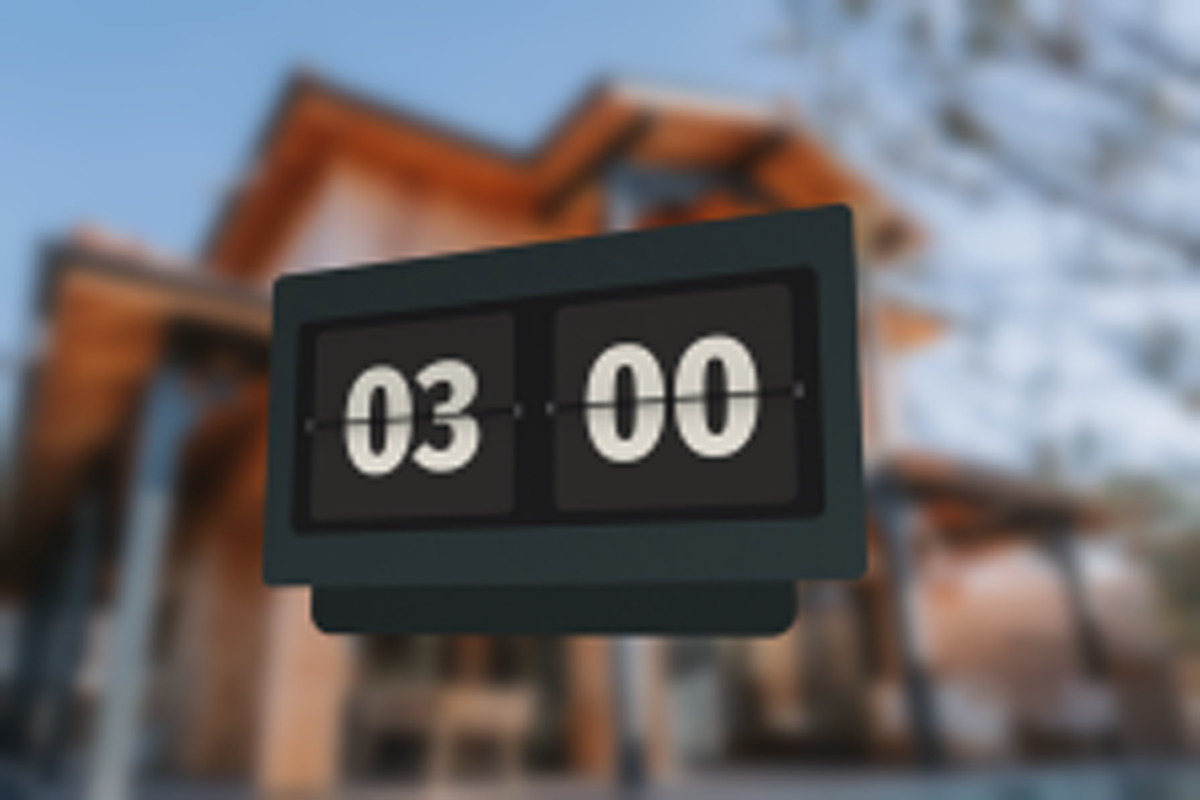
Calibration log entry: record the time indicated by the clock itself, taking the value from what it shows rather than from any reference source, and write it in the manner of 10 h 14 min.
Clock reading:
3 h 00 min
